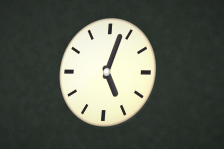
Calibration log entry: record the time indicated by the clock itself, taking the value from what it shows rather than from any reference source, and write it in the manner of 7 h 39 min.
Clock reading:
5 h 03 min
